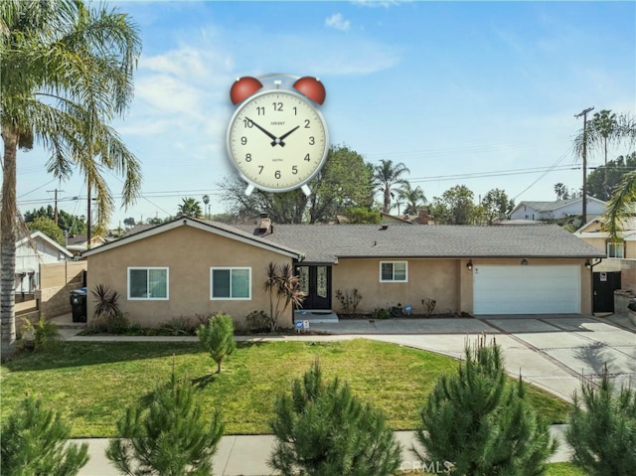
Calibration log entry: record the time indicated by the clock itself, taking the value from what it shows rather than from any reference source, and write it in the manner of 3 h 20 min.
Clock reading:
1 h 51 min
